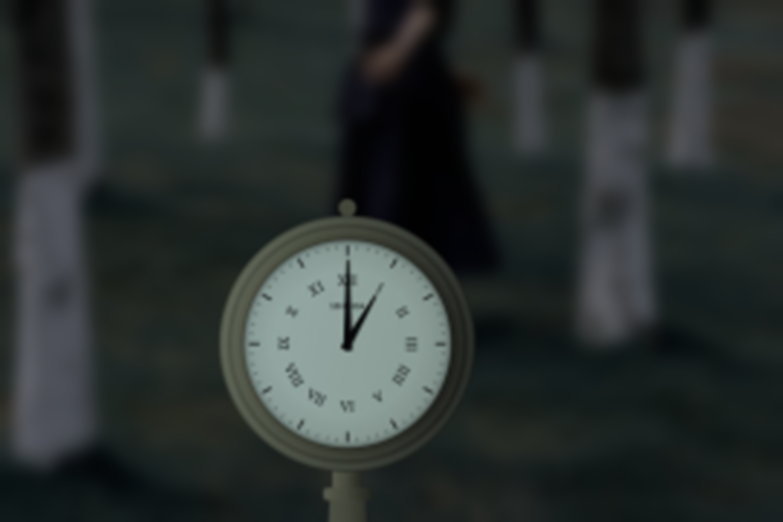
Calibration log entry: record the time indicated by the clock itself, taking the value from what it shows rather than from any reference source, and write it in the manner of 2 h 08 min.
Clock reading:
1 h 00 min
